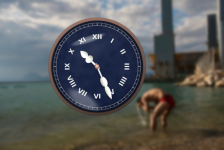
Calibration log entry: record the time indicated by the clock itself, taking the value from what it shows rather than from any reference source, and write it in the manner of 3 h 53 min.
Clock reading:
10 h 26 min
